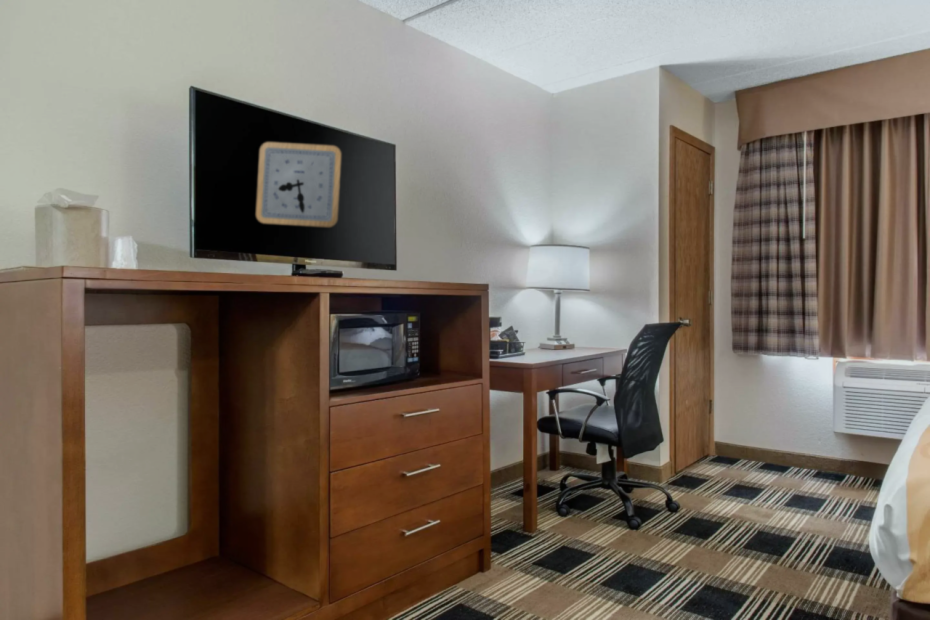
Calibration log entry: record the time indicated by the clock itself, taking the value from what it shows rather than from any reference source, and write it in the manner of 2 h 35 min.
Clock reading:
8 h 28 min
